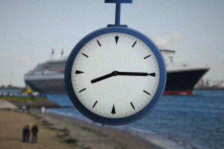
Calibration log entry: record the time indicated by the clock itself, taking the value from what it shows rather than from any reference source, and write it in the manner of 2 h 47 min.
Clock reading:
8 h 15 min
